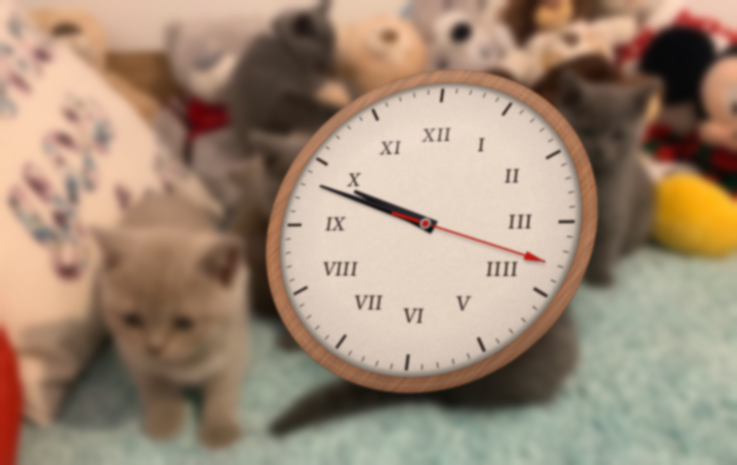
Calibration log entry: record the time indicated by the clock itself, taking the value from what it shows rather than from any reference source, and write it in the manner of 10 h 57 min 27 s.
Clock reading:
9 h 48 min 18 s
